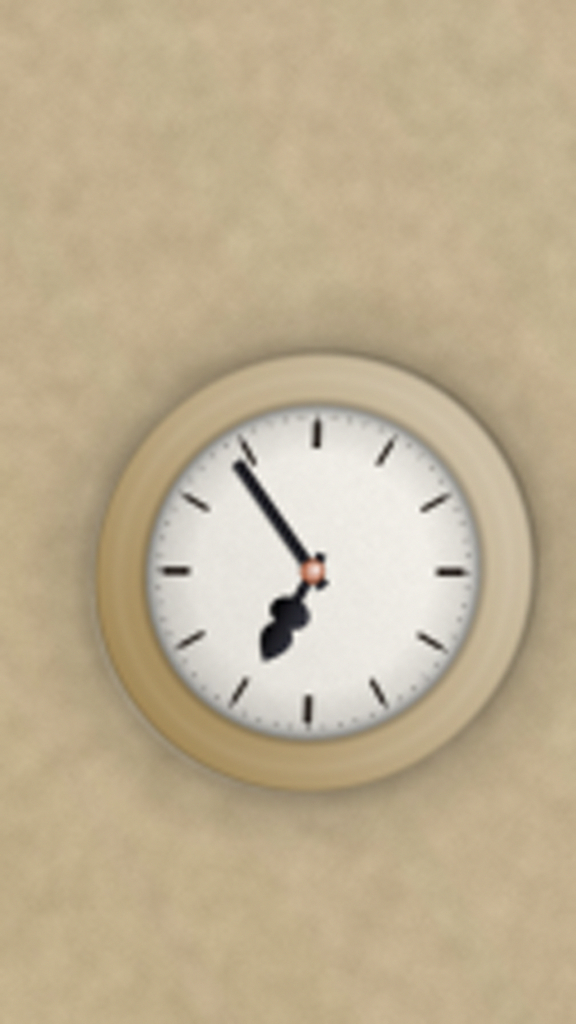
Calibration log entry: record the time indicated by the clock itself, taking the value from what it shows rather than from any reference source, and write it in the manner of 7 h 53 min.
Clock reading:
6 h 54 min
